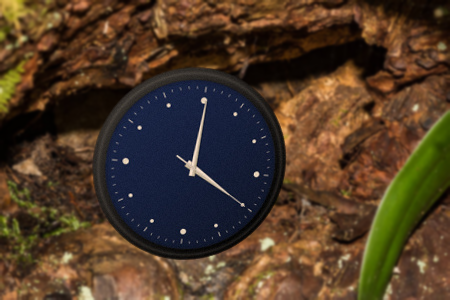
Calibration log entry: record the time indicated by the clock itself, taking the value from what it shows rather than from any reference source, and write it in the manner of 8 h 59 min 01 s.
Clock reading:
4 h 00 min 20 s
